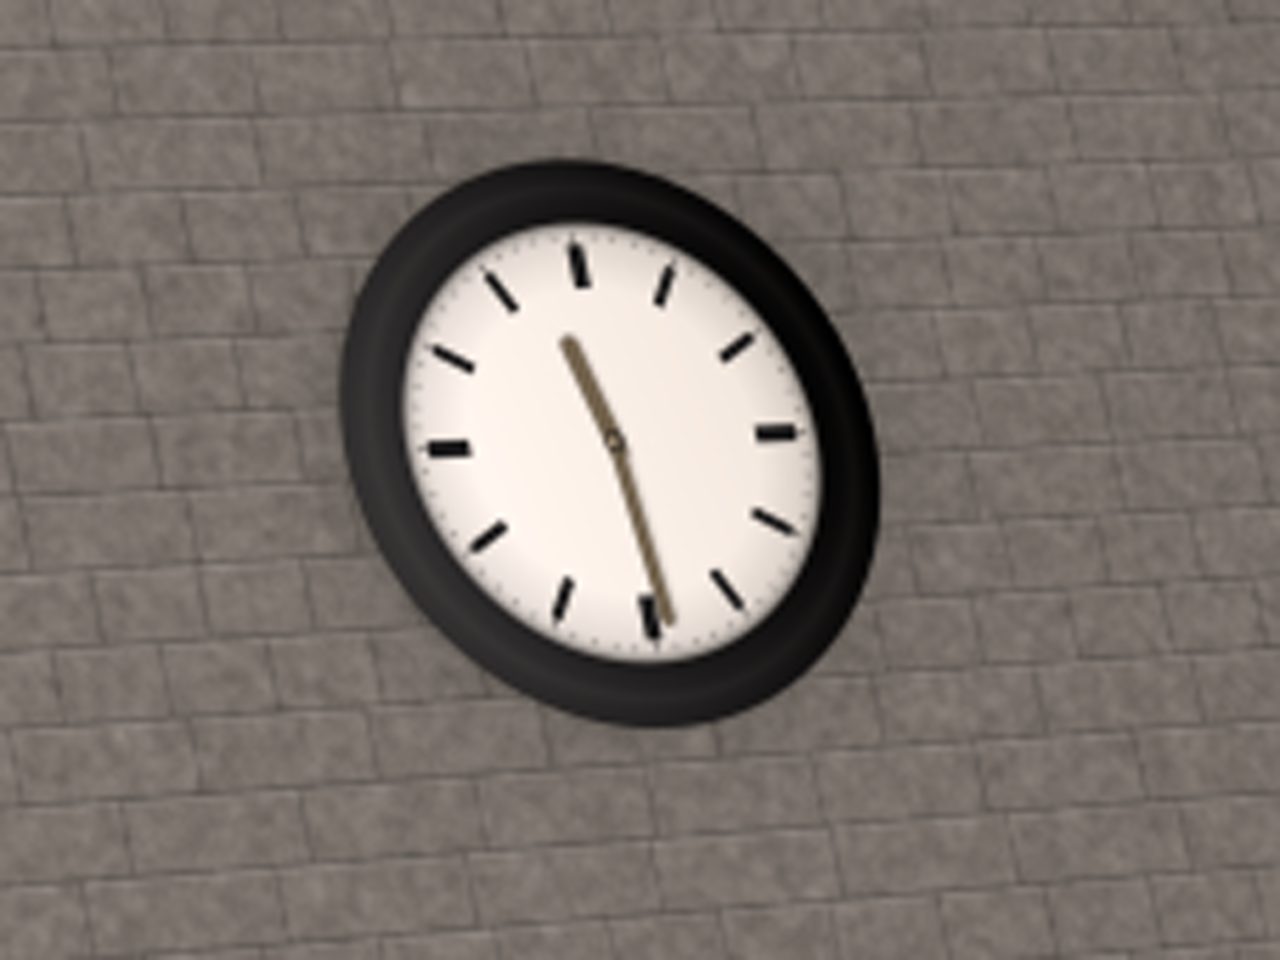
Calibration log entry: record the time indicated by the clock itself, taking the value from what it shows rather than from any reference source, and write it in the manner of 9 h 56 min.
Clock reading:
11 h 29 min
